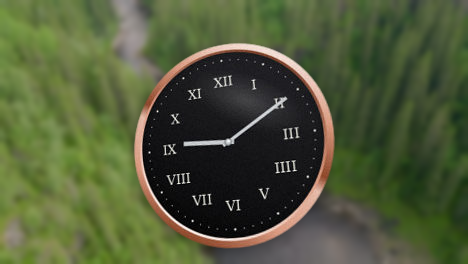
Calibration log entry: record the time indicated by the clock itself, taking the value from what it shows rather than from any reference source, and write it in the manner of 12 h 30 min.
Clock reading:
9 h 10 min
